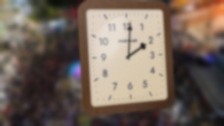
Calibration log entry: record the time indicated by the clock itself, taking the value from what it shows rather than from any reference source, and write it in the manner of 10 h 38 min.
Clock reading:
2 h 01 min
